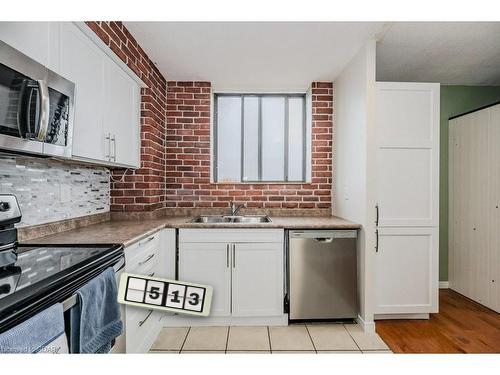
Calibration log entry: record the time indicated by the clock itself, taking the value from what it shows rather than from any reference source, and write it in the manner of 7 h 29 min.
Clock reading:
5 h 13 min
